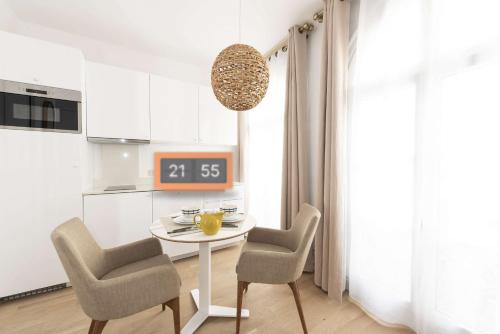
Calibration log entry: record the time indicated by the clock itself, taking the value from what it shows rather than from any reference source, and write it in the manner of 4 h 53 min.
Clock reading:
21 h 55 min
